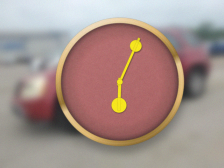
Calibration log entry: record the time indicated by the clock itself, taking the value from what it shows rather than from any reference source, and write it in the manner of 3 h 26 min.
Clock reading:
6 h 04 min
